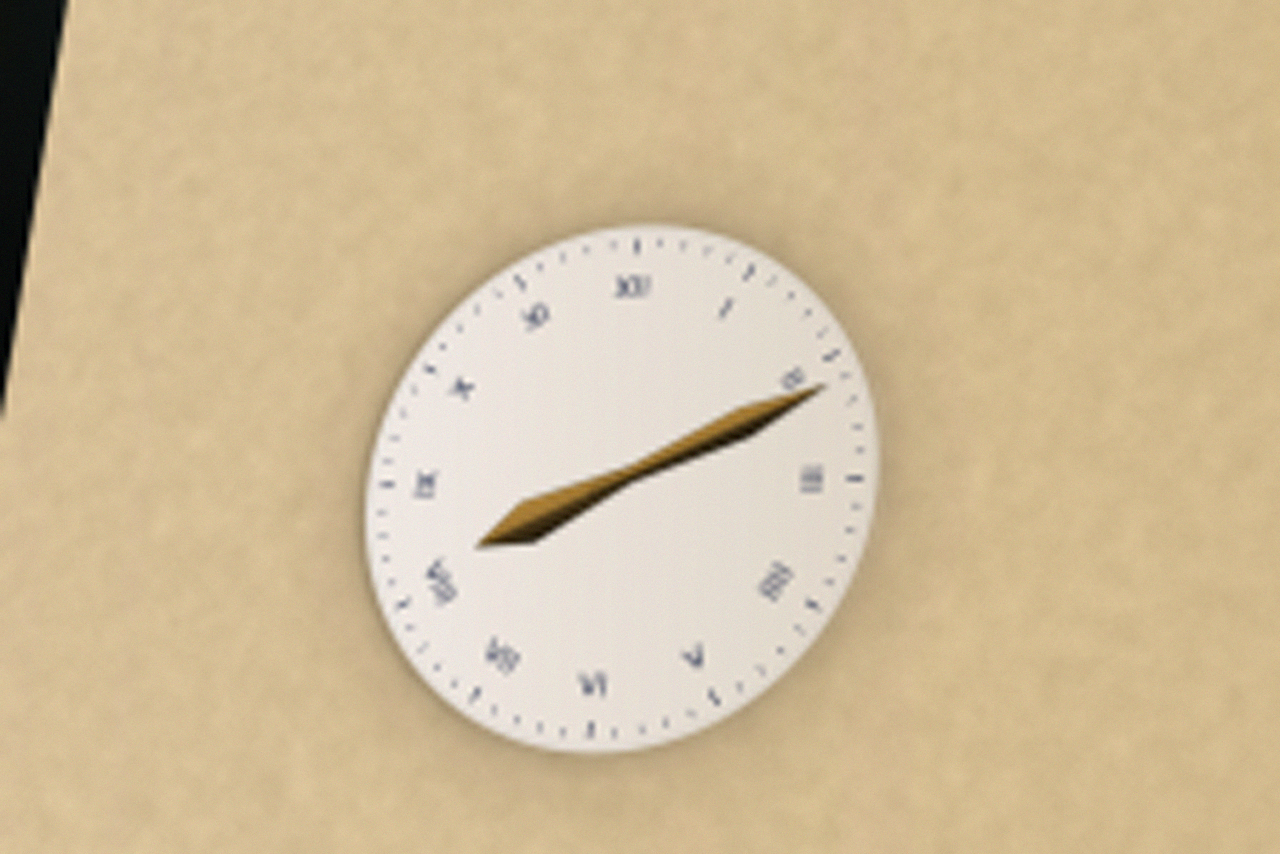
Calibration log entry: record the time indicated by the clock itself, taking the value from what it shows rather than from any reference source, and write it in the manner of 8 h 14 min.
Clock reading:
8 h 11 min
